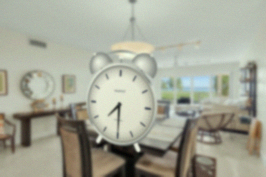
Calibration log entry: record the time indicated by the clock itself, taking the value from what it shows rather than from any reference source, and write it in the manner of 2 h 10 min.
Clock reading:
7 h 30 min
